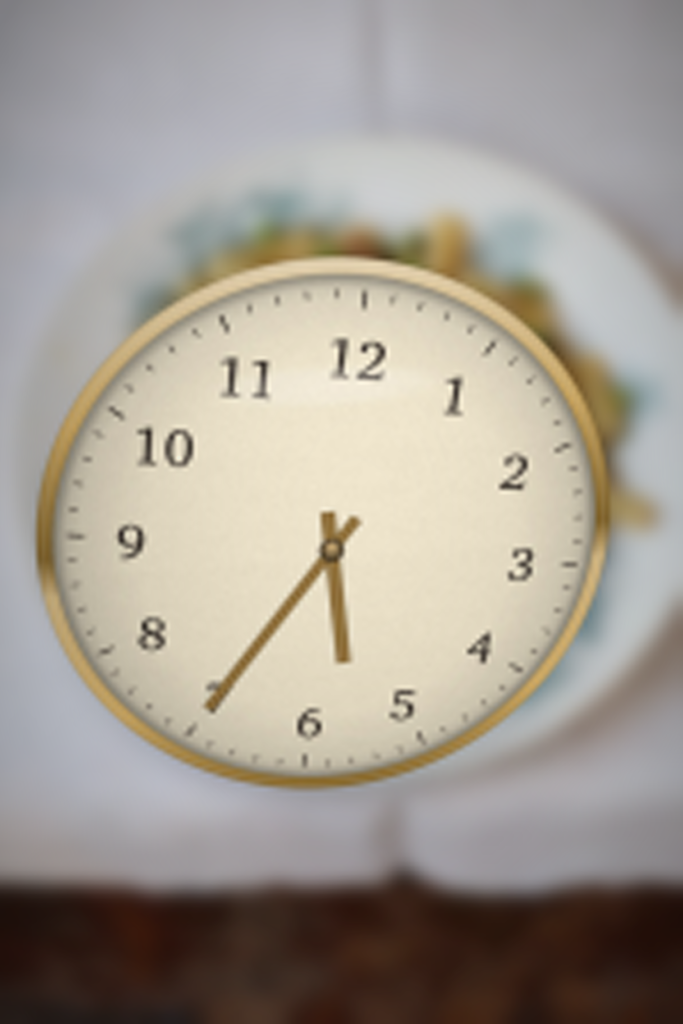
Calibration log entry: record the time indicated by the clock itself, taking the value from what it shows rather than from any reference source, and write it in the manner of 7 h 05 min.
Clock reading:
5 h 35 min
